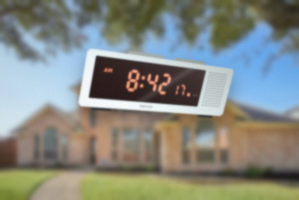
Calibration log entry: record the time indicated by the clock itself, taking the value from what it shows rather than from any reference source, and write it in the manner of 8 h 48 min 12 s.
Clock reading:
8 h 42 min 17 s
